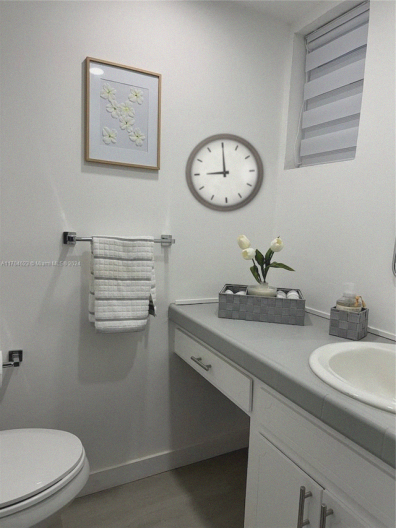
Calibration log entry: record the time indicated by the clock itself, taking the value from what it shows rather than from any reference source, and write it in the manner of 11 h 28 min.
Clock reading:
9 h 00 min
